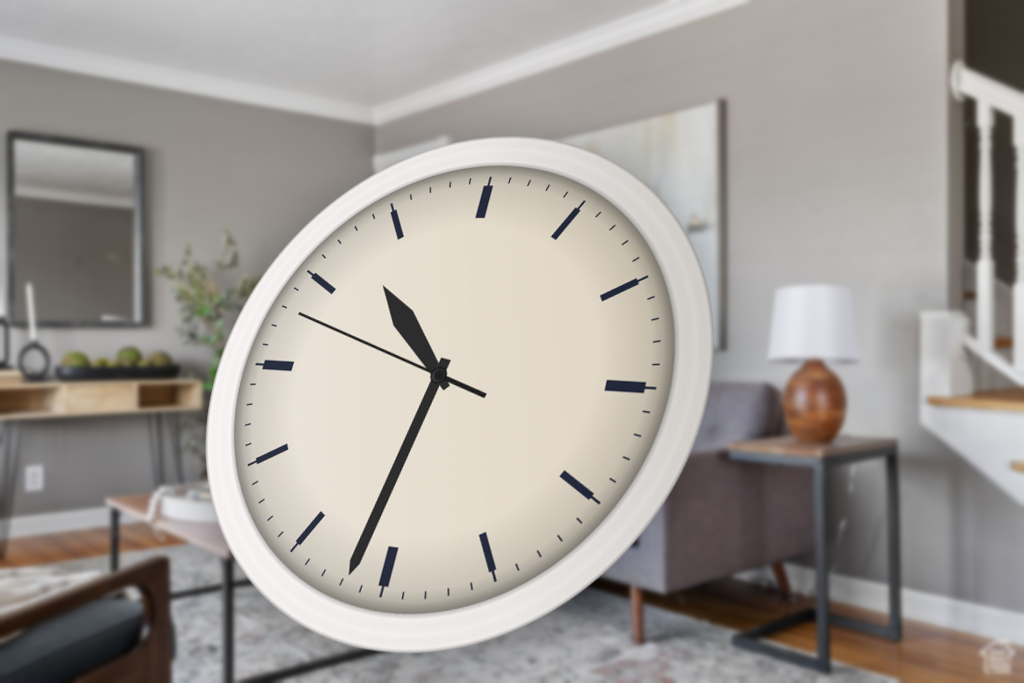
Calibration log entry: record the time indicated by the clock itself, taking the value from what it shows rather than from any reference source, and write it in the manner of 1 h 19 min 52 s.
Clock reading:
10 h 31 min 48 s
